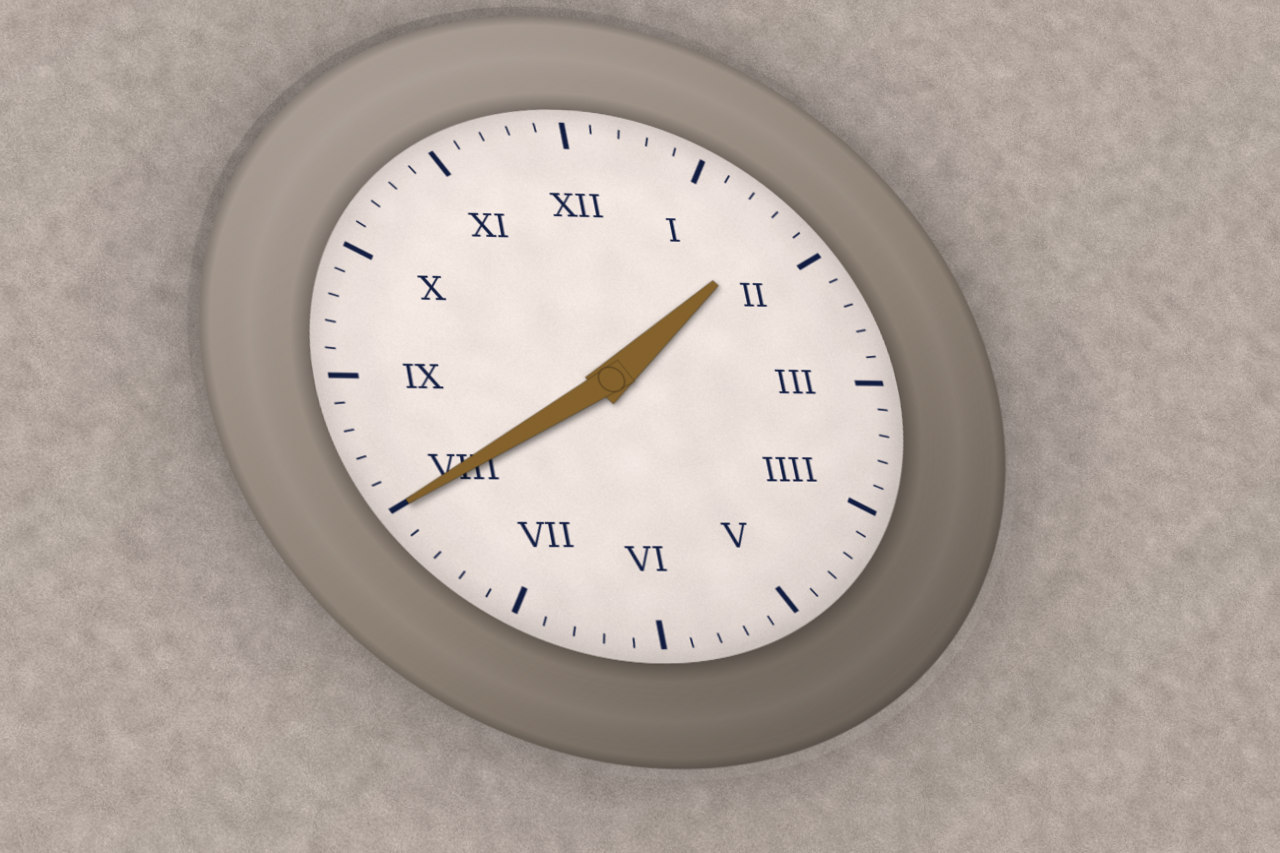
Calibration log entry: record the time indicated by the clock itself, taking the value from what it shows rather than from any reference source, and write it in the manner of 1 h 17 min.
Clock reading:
1 h 40 min
